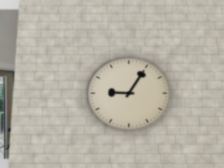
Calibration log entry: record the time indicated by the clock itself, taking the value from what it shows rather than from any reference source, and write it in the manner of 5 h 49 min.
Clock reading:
9 h 05 min
